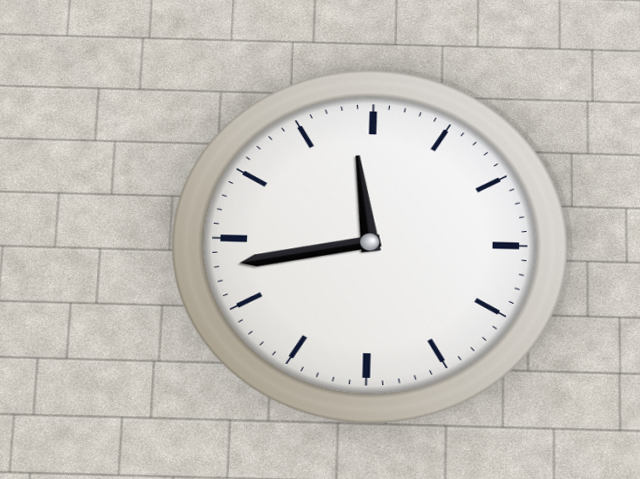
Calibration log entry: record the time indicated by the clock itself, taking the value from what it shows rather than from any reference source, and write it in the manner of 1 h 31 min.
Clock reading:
11 h 43 min
